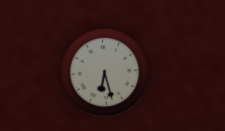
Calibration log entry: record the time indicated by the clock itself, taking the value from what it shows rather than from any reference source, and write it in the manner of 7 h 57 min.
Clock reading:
6 h 28 min
